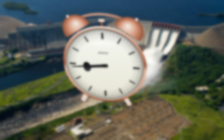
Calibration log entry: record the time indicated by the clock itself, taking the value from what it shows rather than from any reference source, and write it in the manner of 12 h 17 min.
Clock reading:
8 h 44 min
